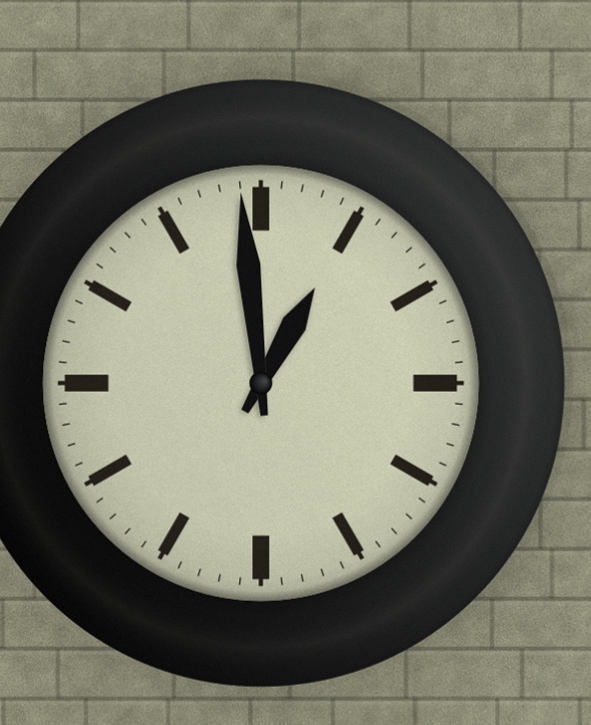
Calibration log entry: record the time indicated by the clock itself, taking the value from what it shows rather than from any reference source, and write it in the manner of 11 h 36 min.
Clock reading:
12 h 59 min
